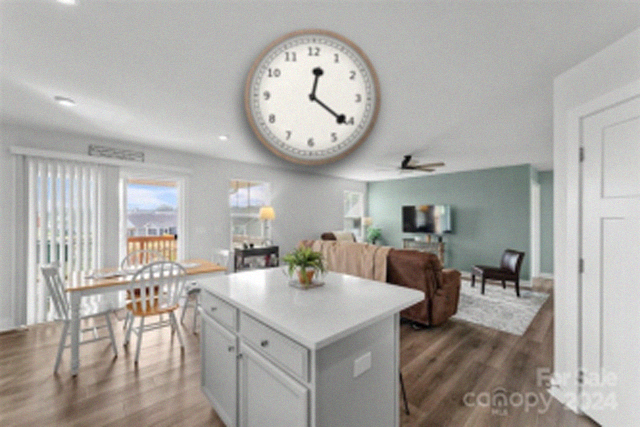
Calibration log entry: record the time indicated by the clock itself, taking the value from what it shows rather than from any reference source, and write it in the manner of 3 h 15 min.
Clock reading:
12 h 21 min
